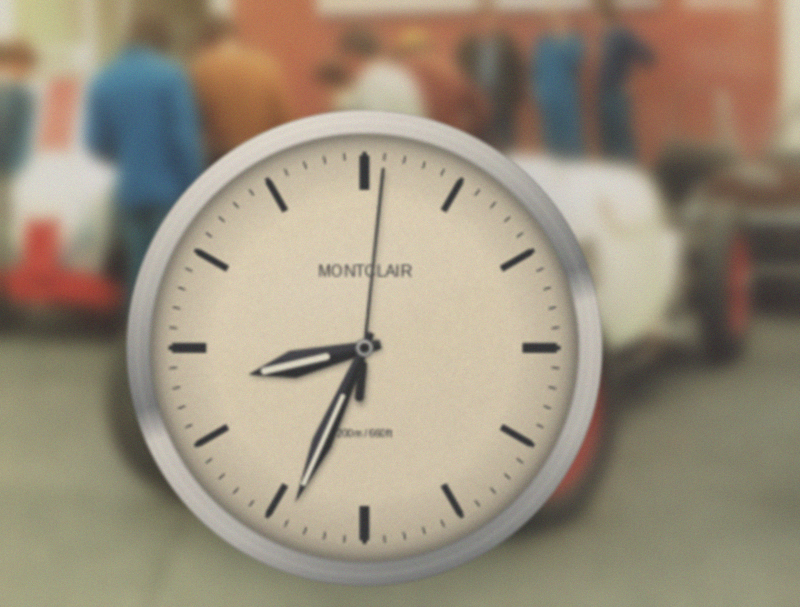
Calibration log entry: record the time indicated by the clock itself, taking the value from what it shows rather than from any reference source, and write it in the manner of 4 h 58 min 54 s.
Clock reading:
8 h 34 min 01 s
